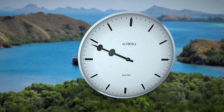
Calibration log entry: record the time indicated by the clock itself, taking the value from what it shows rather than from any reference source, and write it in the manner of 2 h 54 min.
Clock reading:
9 h 49 min
